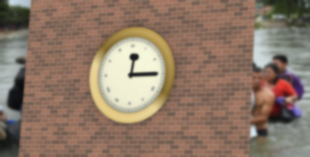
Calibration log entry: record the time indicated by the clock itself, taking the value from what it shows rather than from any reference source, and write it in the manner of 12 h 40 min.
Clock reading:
12 h 15 min
